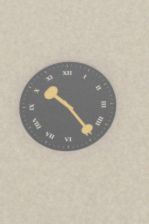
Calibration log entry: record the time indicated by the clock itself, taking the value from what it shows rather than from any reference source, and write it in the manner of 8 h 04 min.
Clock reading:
10 h 24 min
